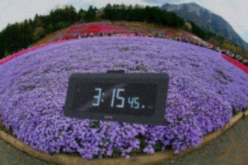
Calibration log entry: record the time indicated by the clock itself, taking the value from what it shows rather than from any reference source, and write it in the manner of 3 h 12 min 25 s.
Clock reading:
3 h 15 min 45 s
